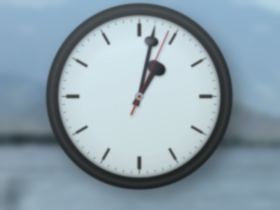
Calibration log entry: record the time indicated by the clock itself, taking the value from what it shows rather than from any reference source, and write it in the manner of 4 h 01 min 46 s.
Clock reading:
1 h 02 min 04 s
